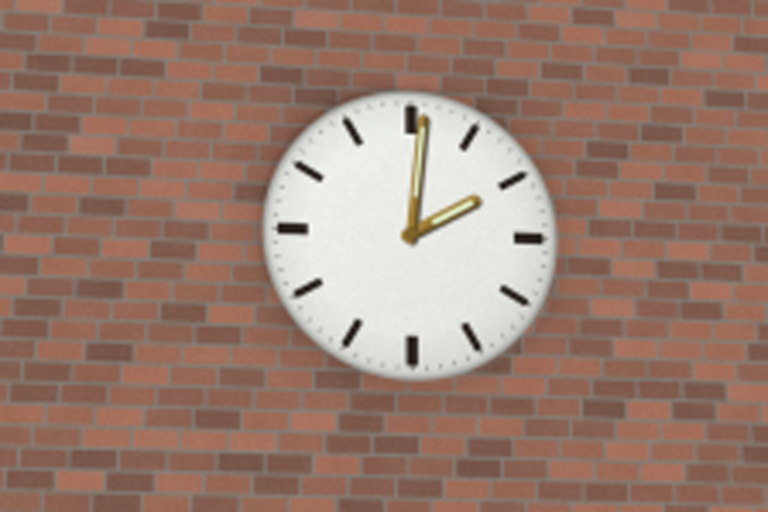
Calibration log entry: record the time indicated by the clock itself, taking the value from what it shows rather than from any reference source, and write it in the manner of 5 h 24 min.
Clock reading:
2 h 01 min
